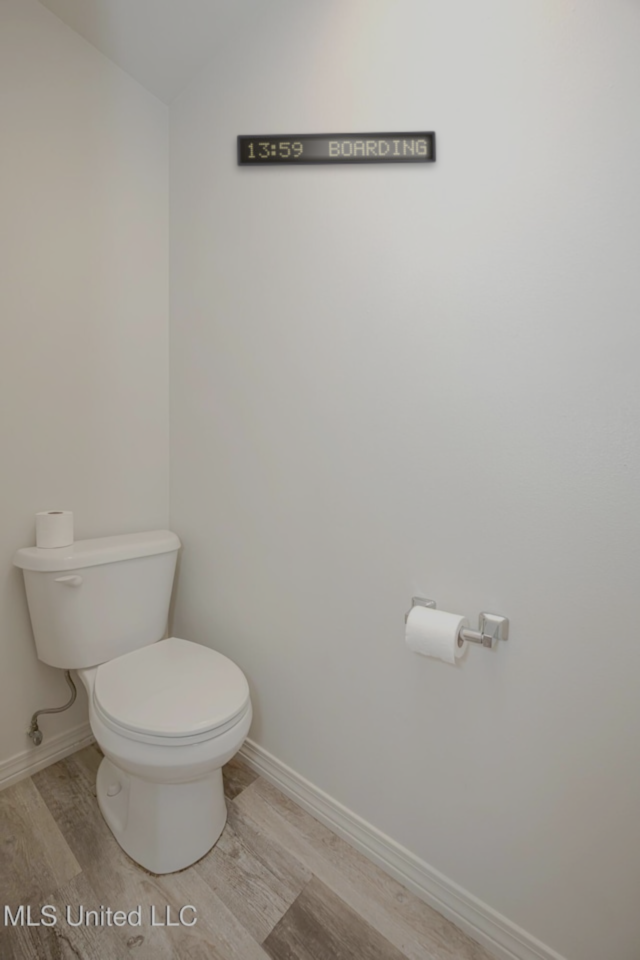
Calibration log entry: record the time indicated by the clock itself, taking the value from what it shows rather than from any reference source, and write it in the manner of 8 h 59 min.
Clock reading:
13 h 59 min
